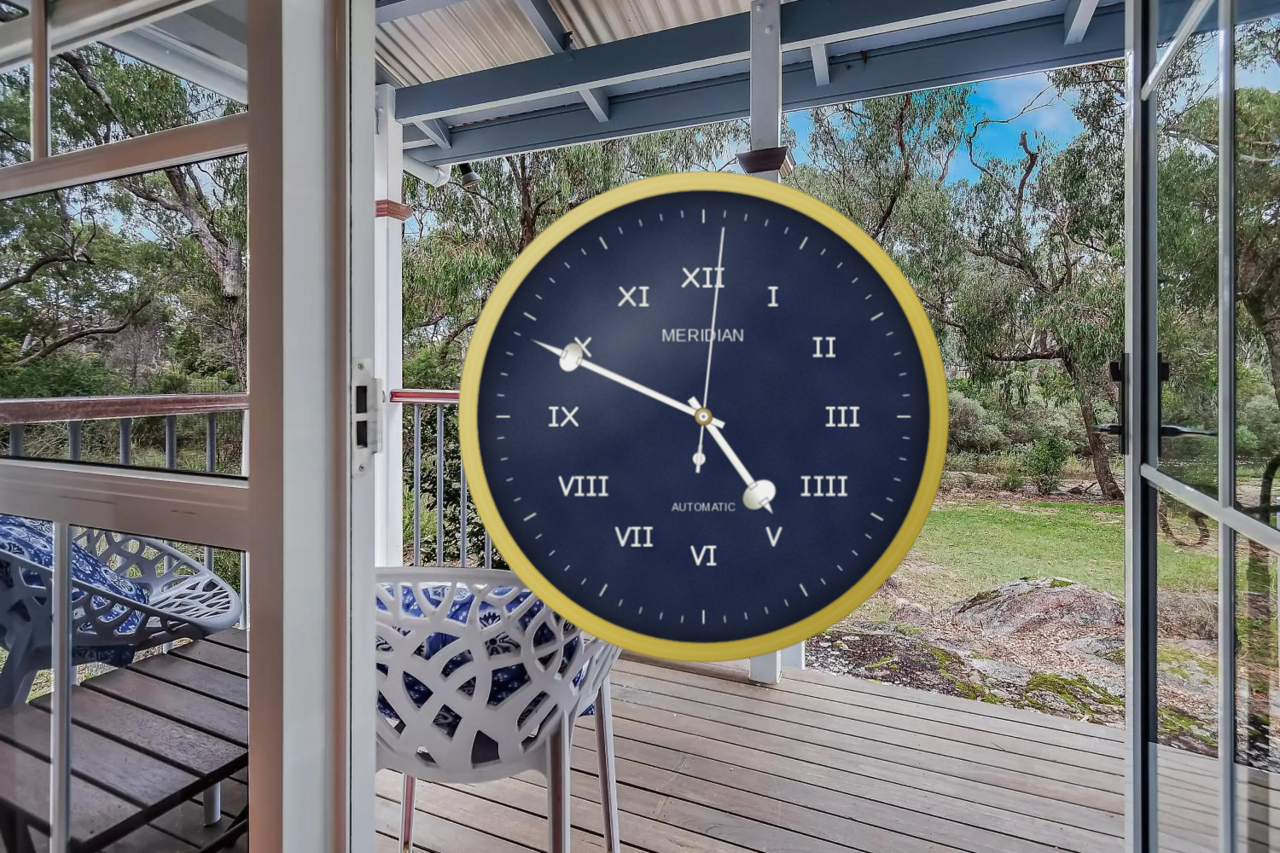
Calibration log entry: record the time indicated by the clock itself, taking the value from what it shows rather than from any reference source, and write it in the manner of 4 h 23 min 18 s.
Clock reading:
4 h 49 min 01 s
